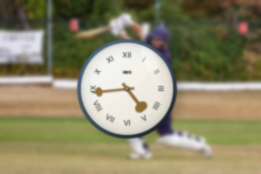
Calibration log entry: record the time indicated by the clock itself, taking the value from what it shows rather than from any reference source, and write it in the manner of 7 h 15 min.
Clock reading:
4 h 44 min
